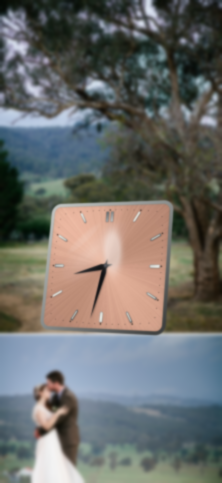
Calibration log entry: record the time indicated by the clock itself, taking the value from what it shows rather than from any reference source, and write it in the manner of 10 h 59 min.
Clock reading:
8 h 32 min
